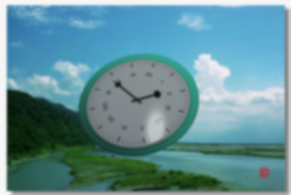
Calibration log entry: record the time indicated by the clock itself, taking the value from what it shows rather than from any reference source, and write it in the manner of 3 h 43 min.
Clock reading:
1 h 49 min
